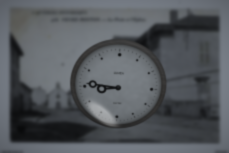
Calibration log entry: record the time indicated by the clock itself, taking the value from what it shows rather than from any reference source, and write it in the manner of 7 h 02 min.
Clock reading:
8 h 46 min
